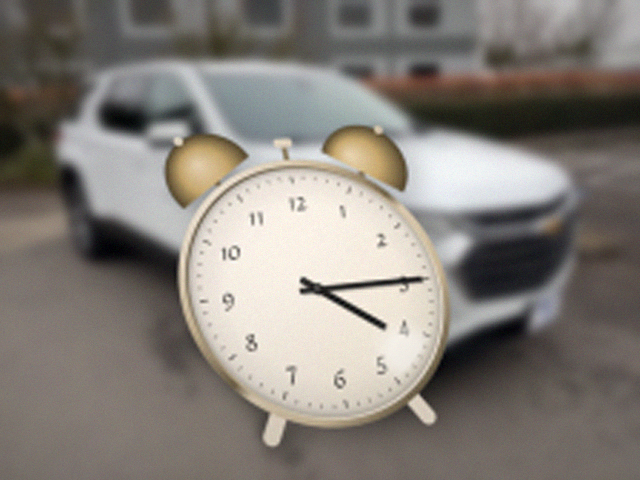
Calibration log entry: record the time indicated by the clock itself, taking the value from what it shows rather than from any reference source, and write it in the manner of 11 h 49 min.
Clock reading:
4 h 15 min
